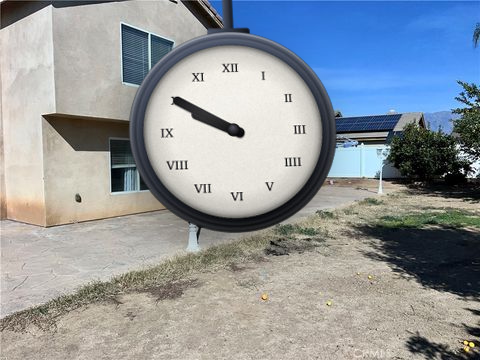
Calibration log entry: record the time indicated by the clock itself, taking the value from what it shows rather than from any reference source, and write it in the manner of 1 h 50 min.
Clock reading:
9 h 50 min
